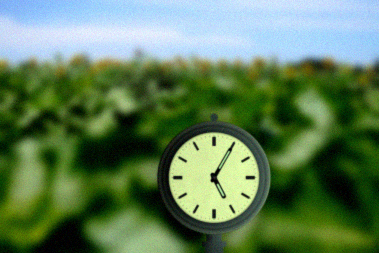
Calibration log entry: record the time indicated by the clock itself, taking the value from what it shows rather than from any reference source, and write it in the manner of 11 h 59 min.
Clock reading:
5 h 05 min
